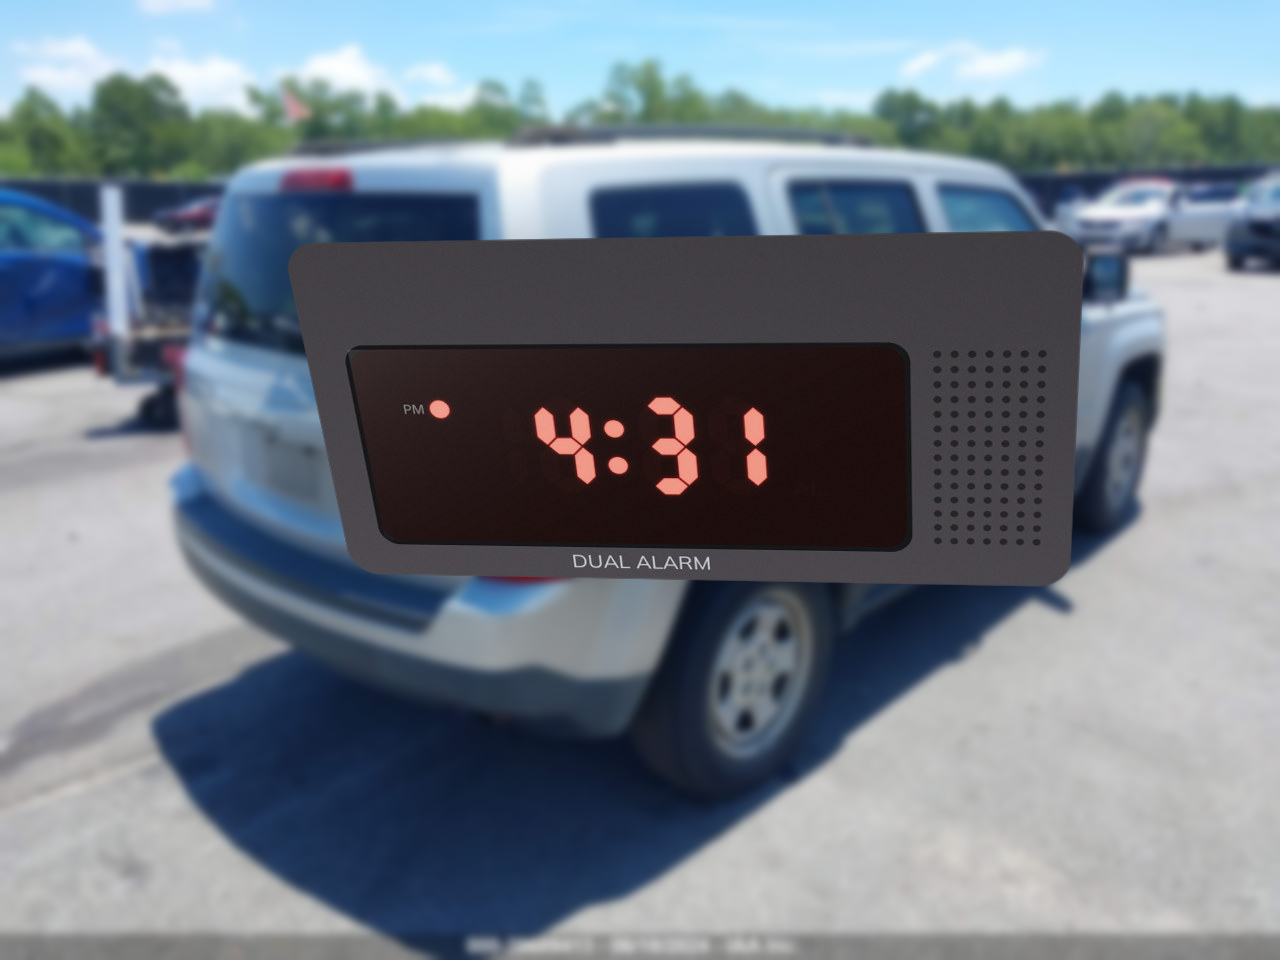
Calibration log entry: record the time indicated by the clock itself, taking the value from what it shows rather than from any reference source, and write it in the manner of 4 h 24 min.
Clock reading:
4 h 31 min
